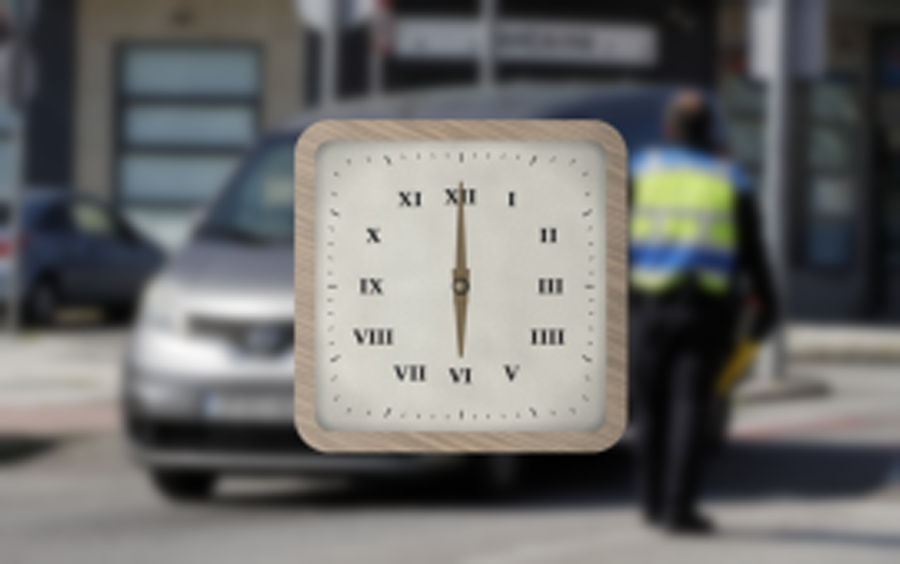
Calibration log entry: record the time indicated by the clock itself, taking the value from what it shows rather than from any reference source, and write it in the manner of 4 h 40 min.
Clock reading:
6 h 00 min
